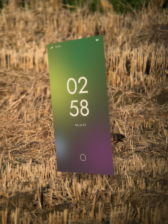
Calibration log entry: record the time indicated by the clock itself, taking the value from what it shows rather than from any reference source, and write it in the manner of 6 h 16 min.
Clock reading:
2 h 58 min
